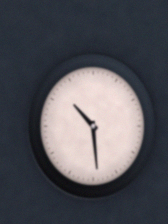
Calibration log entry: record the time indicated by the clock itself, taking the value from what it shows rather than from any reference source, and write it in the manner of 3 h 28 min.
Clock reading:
10 h 29 min
